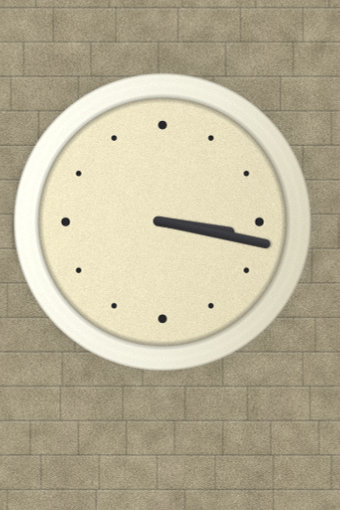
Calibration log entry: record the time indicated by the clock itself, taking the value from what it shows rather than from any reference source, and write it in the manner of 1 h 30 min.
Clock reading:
3 h 17 min
